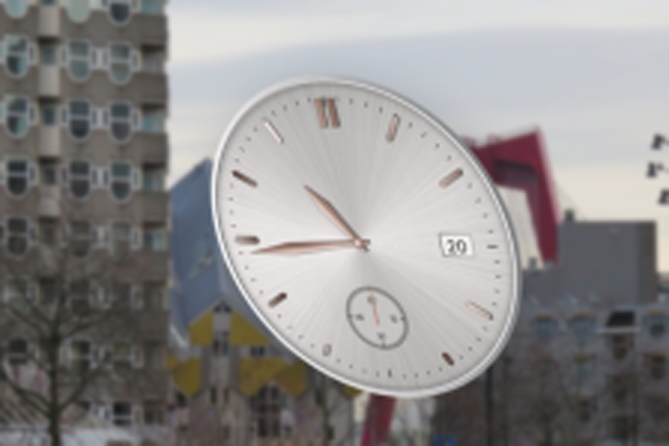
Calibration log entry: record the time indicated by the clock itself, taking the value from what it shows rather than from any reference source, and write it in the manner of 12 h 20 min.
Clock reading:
10 h 44 min
